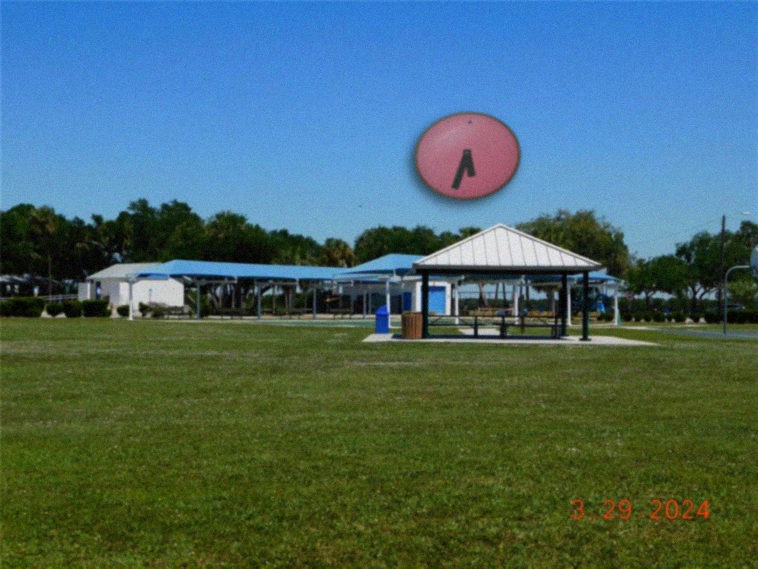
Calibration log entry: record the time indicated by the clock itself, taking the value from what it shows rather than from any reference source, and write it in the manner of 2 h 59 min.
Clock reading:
5 h 32 min
